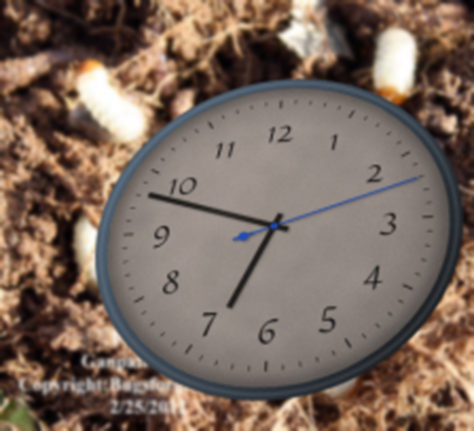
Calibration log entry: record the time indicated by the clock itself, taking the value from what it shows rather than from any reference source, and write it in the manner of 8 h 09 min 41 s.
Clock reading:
6 h 48 min 12 s
